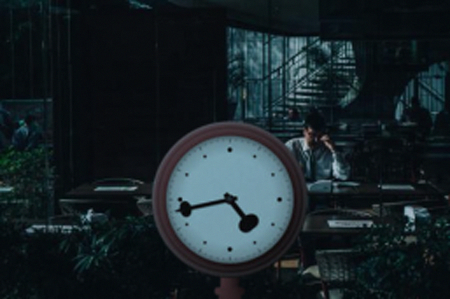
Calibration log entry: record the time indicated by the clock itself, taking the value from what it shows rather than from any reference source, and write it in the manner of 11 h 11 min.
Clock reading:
4 h 43 min
